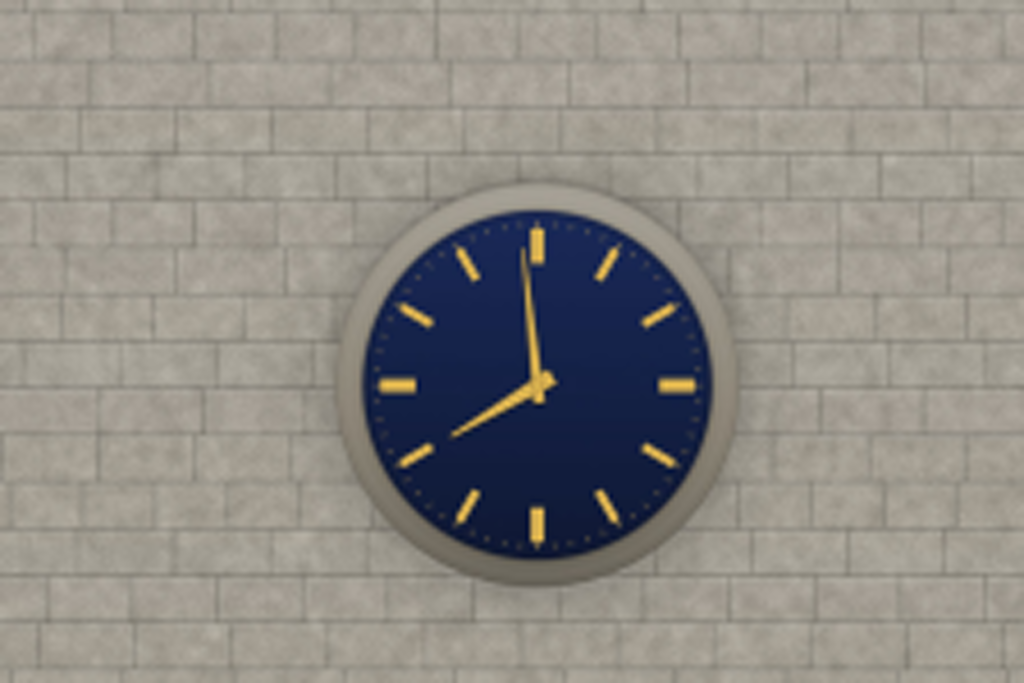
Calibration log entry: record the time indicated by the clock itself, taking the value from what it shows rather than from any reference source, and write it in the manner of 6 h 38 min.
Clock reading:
7 h 59 min
